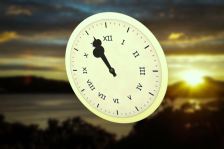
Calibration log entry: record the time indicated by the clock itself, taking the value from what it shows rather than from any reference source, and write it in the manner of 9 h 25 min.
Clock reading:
10 h 56 min
